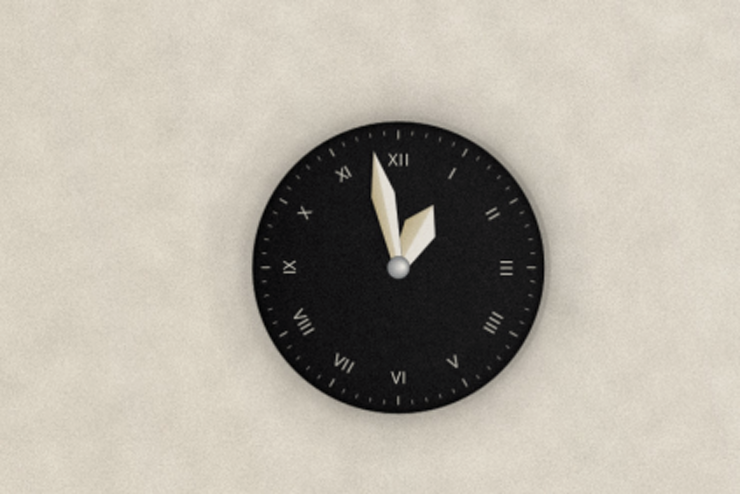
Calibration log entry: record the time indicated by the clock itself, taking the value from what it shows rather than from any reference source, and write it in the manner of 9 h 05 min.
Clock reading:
12 h 58 min
